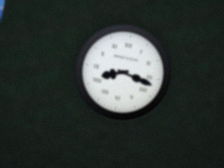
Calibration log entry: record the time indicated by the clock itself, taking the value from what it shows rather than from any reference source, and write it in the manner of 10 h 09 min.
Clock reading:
8 h 17 min
